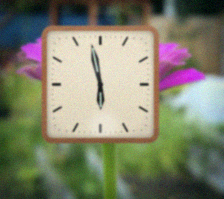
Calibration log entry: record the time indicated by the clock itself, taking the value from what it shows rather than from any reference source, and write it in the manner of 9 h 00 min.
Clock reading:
5 h 58 min
